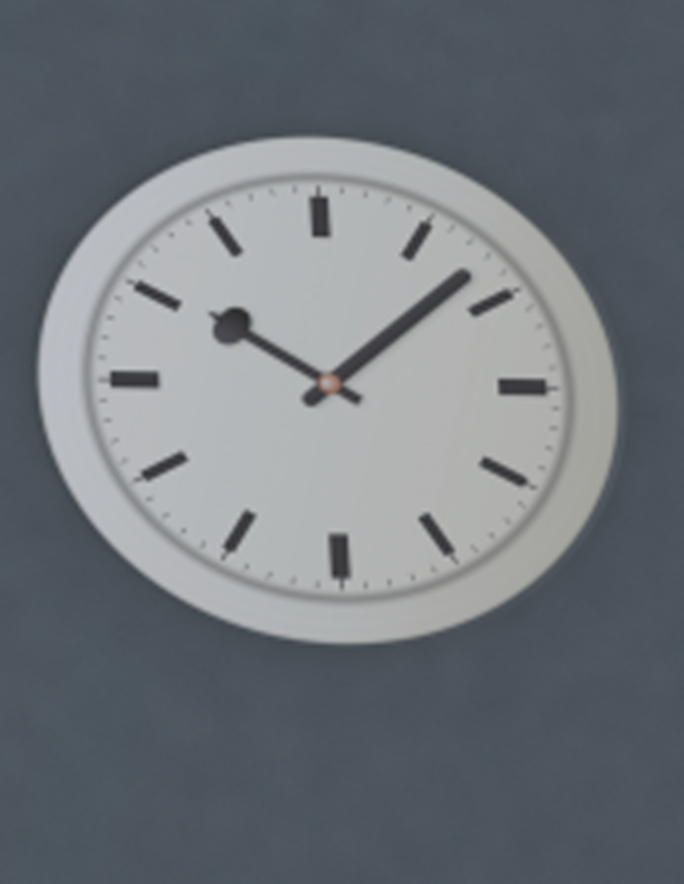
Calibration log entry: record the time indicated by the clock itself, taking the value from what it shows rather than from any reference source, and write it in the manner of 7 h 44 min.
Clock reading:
10 h 08 min
